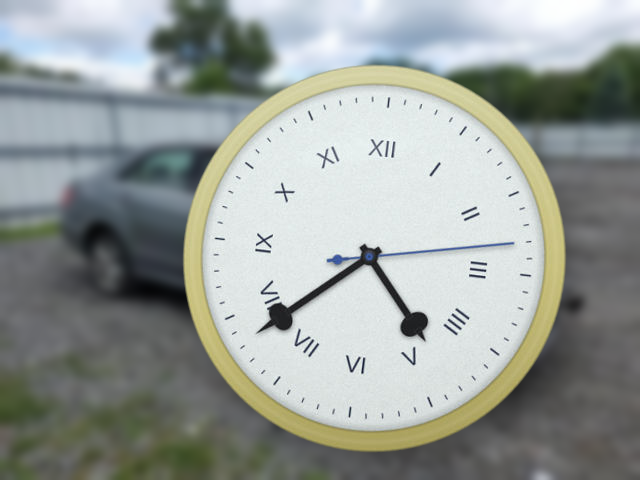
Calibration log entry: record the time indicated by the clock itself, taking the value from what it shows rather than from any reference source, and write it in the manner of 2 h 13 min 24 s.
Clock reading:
4 h 38 min 13 s
